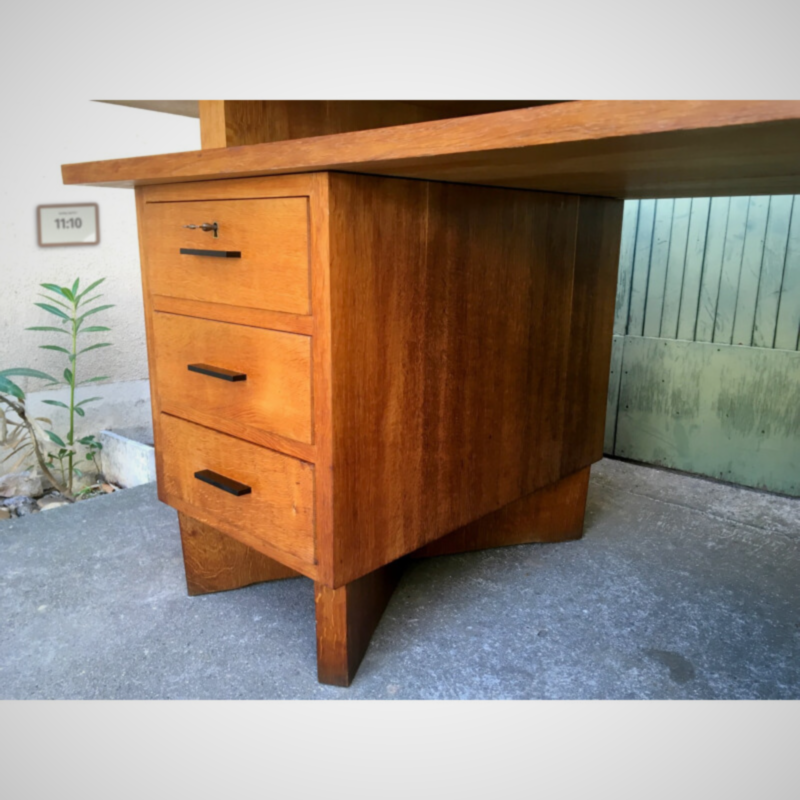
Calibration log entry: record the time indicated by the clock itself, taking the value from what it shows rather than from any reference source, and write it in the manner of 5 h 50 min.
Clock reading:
11 h 10 min
